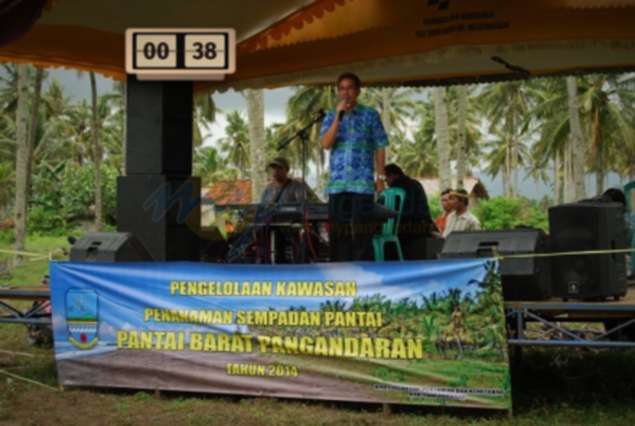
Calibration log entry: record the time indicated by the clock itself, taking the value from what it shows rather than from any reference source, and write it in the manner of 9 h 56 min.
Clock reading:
0 h 38 min
